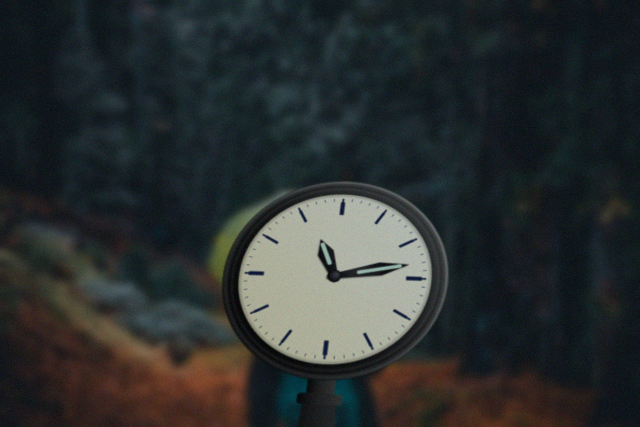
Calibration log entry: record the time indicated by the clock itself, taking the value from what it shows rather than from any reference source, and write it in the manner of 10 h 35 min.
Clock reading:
11 h 13 min
